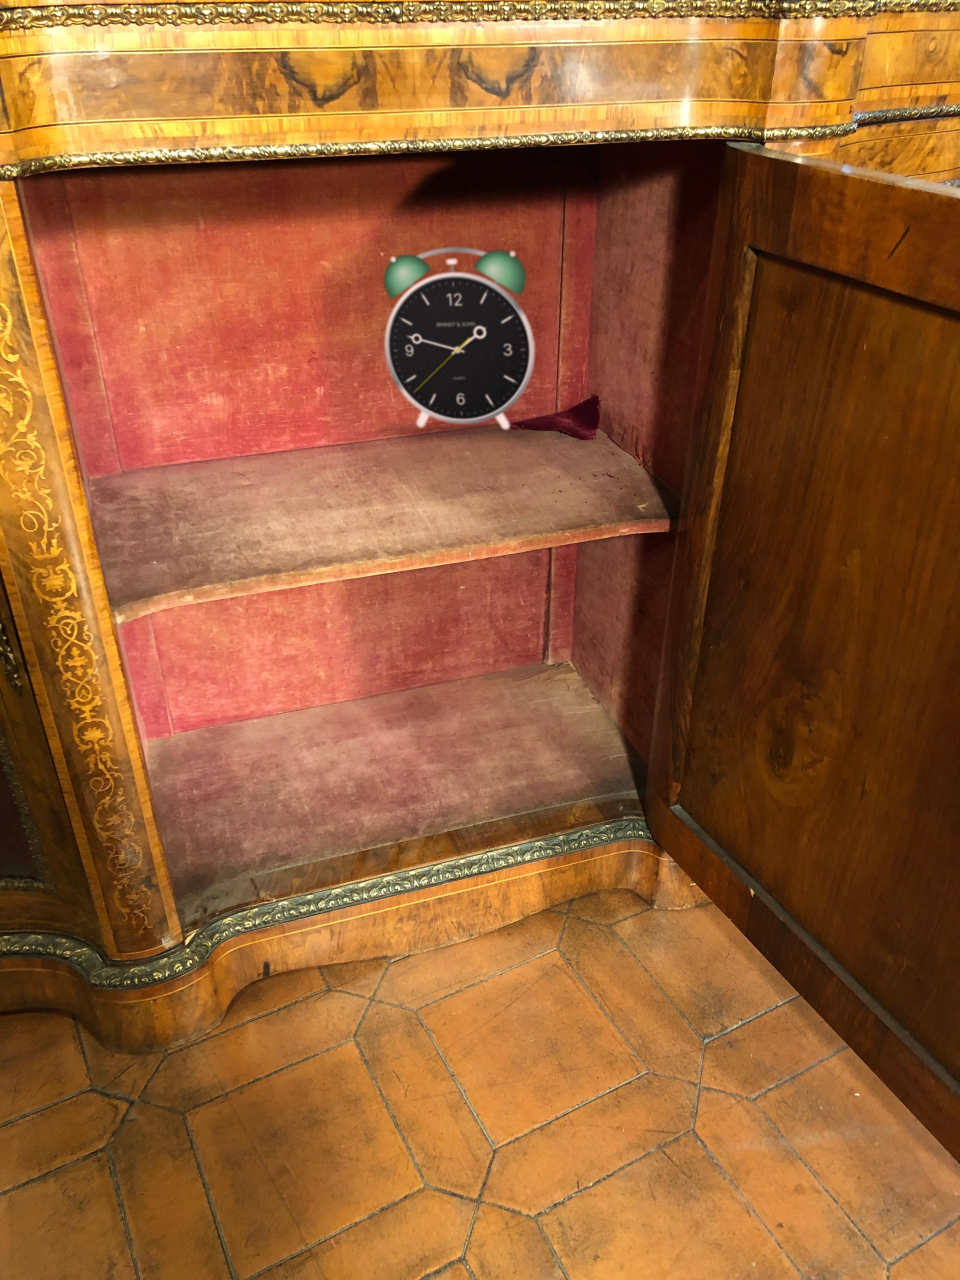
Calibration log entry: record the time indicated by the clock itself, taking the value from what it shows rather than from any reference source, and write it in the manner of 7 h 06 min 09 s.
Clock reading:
1 h 47 min 38 s
